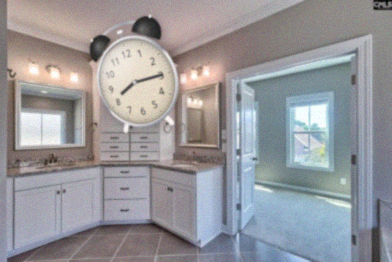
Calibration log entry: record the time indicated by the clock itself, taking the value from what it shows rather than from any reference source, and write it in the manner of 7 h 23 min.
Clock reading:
8 h 15 min
